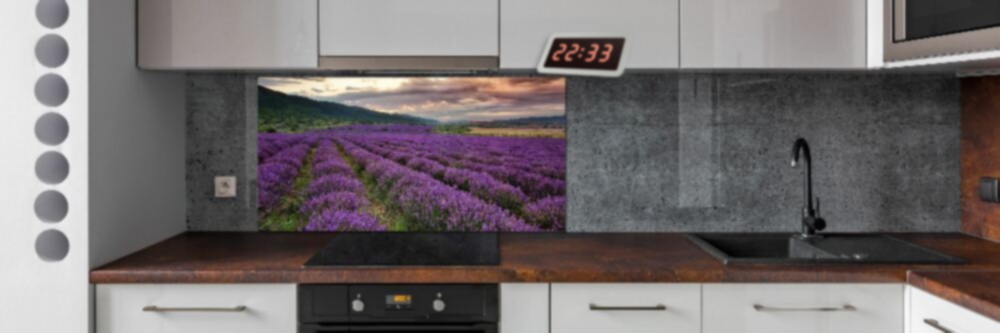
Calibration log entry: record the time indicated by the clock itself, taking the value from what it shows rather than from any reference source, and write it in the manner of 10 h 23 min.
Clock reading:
22 h 33 min
